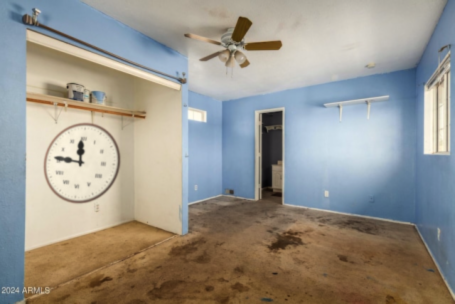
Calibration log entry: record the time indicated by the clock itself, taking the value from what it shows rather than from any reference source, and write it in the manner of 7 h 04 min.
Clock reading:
11 h 46 min
